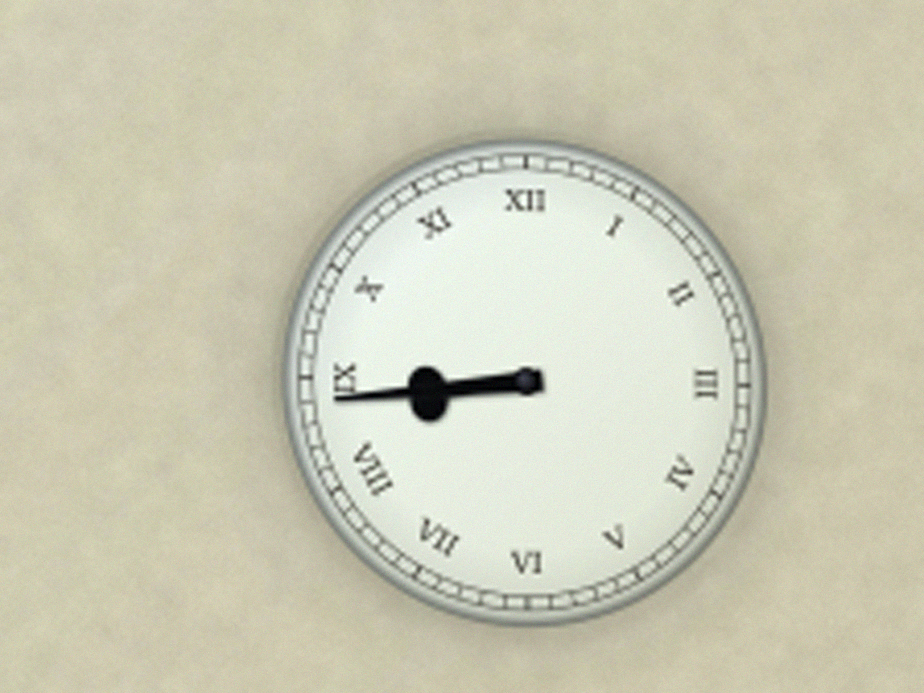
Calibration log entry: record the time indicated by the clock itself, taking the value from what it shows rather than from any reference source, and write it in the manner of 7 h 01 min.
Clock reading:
8 h 44 min
